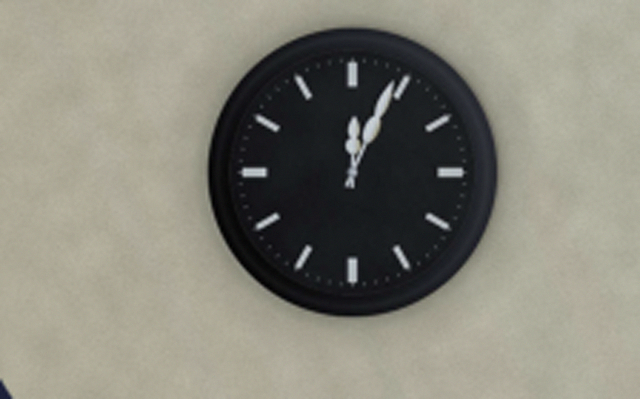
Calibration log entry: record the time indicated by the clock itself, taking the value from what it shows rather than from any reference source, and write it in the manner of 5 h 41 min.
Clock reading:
12 h 04 min
